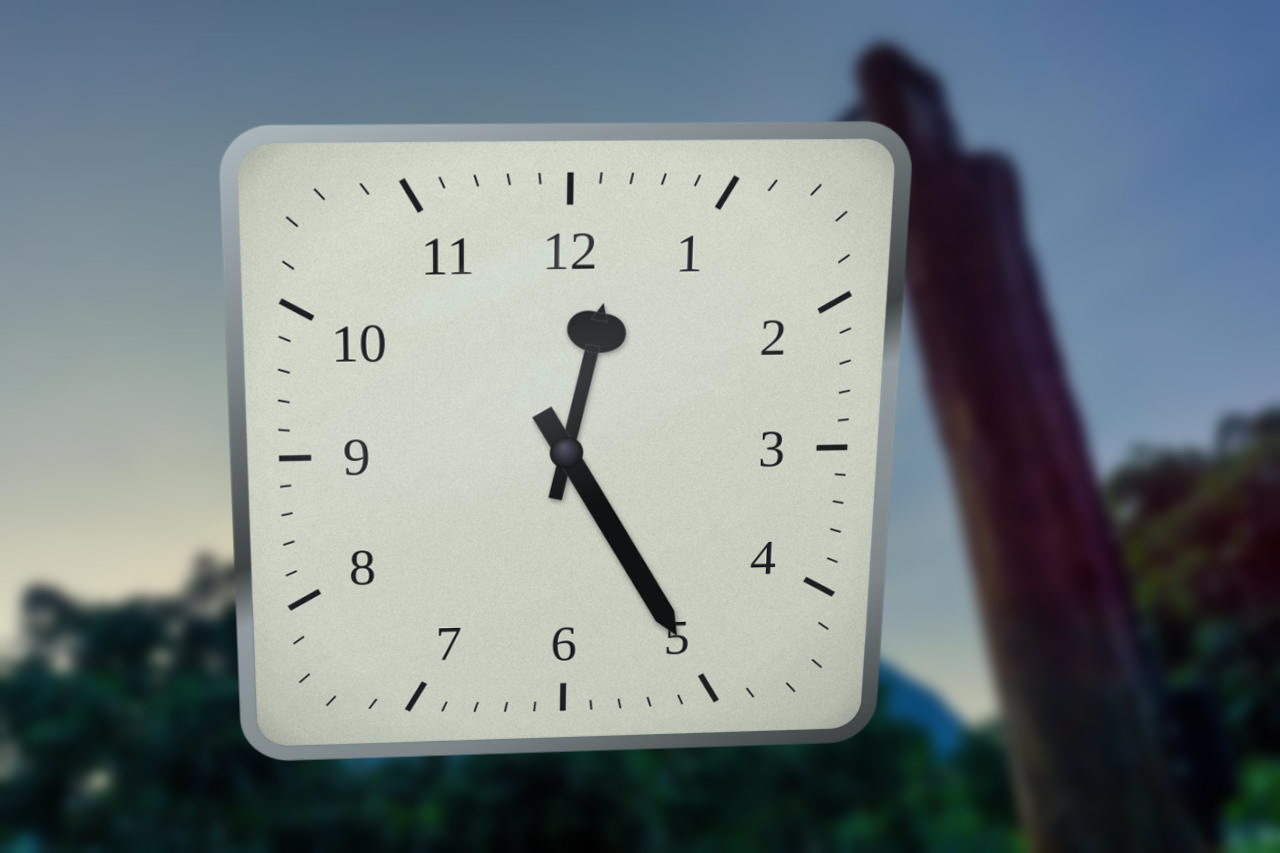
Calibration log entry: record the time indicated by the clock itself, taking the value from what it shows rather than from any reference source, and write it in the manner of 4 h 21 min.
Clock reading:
12 h 25 min
